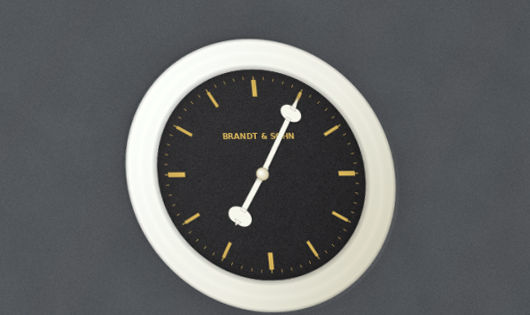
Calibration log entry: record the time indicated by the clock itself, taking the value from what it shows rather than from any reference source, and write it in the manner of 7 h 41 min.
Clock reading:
7 h 05 min
